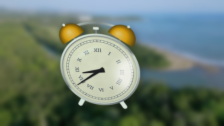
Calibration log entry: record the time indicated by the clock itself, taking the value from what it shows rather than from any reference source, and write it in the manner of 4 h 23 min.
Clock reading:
8 h 39 min
